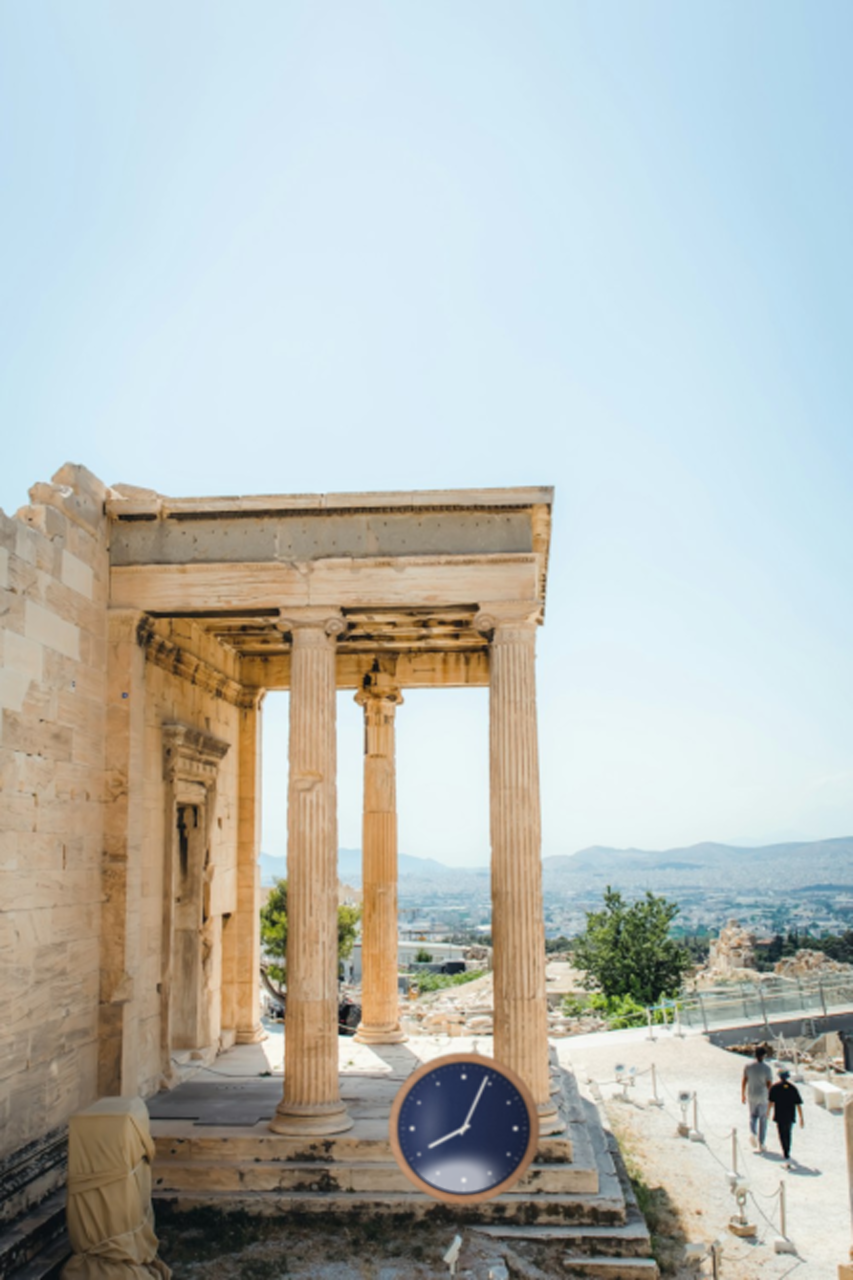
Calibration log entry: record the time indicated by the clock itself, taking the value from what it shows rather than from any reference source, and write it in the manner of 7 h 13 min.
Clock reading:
8 h 04 min
